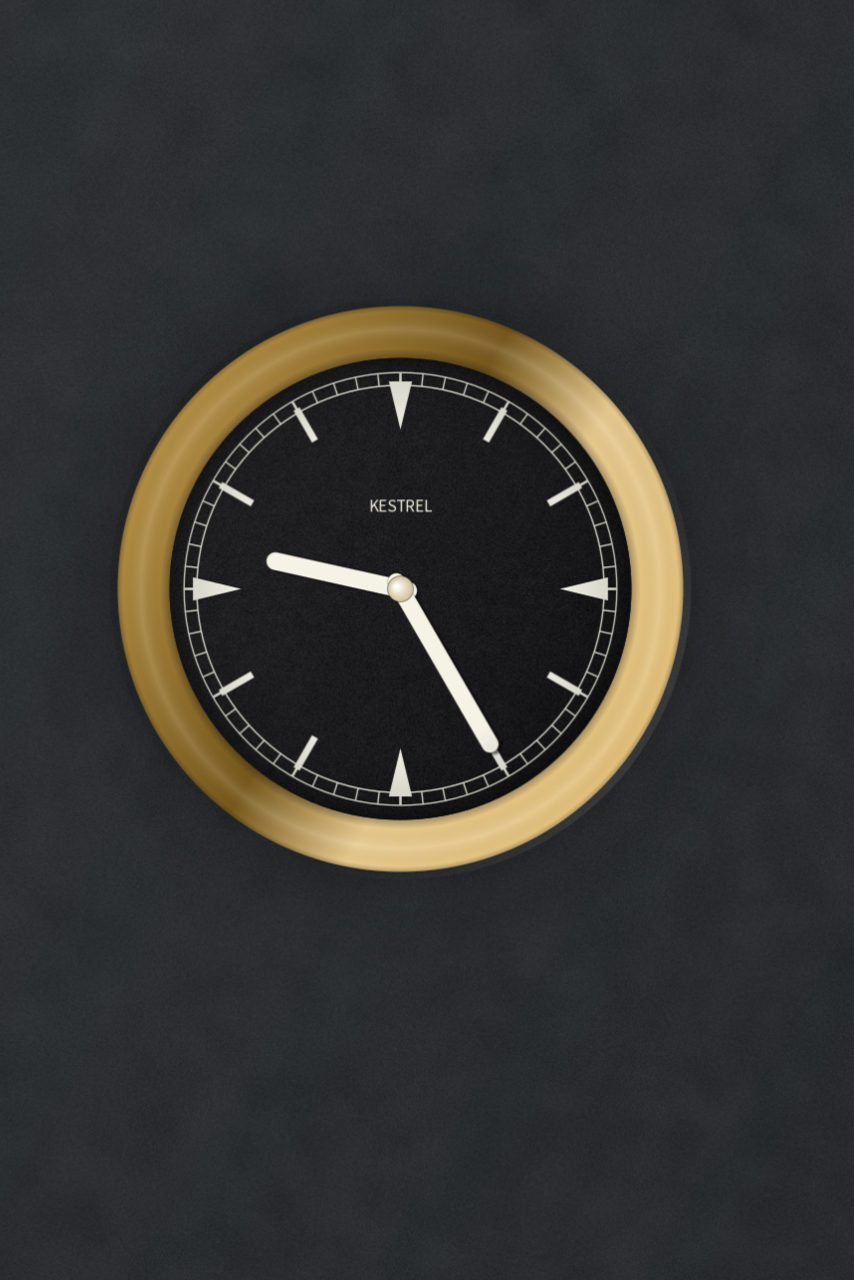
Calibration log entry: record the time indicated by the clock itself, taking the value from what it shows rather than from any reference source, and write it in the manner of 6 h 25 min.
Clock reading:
9 h 25 min
